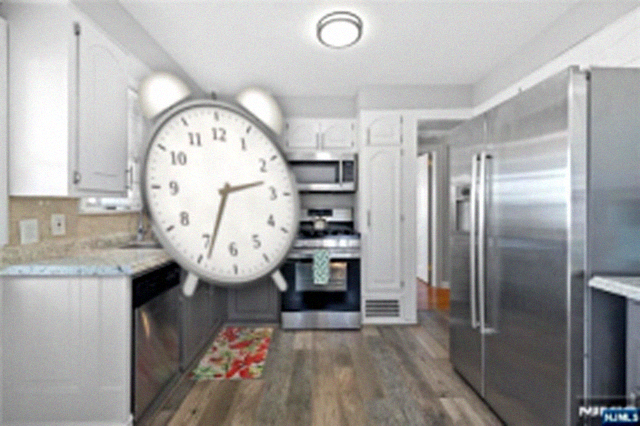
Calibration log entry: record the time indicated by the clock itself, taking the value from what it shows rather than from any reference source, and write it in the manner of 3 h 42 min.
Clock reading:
2 h 34 min
